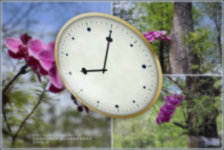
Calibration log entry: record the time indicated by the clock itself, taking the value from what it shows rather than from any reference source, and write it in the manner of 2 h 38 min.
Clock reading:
9 h 05 min
